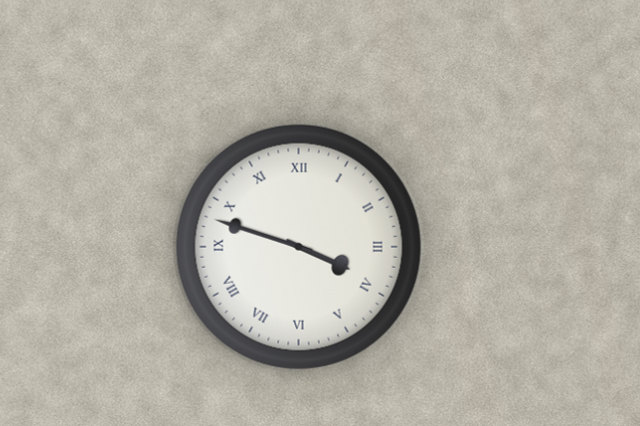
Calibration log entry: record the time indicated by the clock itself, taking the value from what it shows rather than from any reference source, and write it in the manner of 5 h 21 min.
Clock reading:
3 h 48 min
